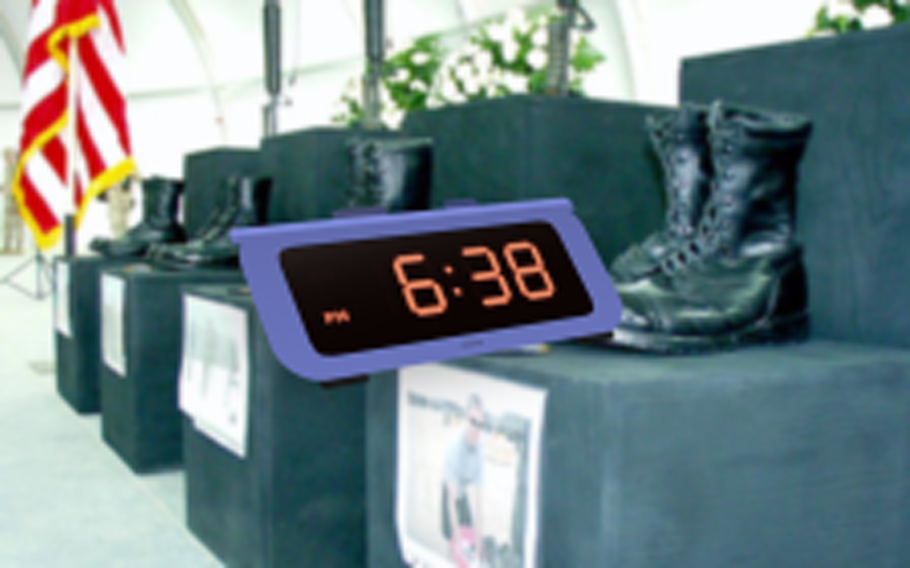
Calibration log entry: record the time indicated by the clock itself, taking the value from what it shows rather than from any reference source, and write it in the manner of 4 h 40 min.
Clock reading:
6 h 38 min
